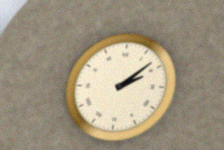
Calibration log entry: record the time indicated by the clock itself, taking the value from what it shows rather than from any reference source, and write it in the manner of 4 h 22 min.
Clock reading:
2 h 08 min
